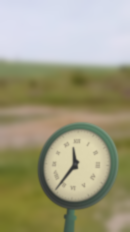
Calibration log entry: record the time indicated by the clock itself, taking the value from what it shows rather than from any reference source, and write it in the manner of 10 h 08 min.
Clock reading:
11 h 36 min
